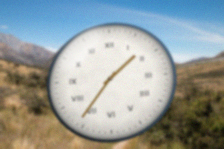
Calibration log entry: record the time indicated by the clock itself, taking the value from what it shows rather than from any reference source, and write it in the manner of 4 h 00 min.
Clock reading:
1 h 36 min
